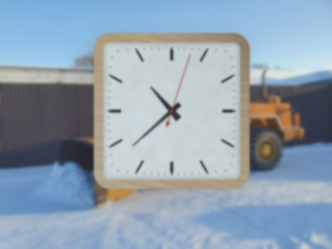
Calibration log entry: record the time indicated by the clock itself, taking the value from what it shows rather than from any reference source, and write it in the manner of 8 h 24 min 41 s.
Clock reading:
10 h 38 min 03 s
